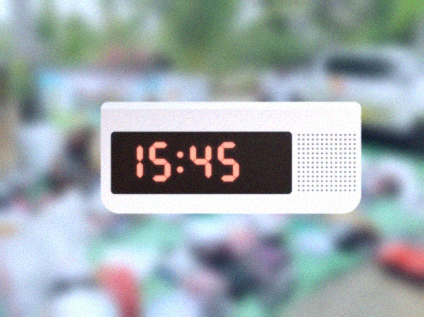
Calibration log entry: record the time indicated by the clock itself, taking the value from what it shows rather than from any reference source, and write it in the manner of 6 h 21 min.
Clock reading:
15 h 45 min
